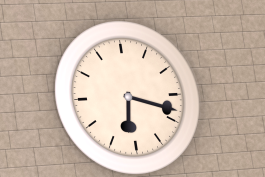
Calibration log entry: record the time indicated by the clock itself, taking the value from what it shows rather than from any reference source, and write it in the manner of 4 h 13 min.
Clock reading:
6 h 18 min
